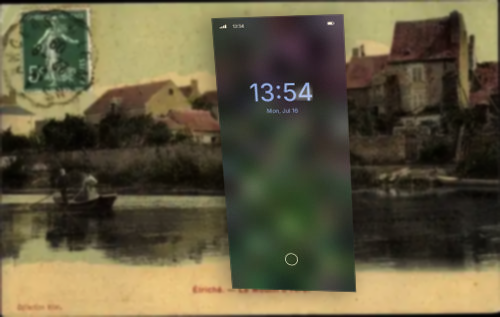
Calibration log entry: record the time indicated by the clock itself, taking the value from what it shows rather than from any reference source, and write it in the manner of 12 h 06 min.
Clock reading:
13 h 54 min
